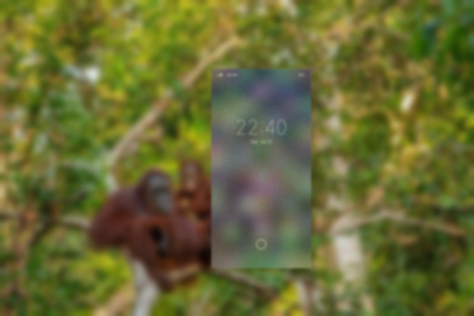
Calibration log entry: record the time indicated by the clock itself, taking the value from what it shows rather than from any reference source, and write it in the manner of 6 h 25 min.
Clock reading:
22 h 40 min
